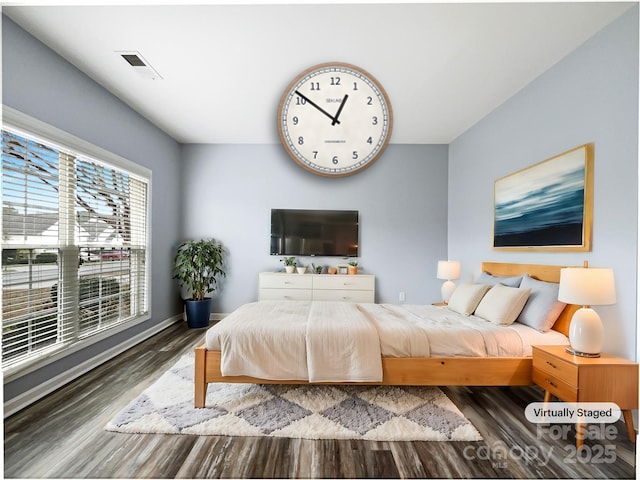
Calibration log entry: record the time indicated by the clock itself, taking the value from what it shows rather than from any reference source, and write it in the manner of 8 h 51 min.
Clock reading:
12 h 51 min
